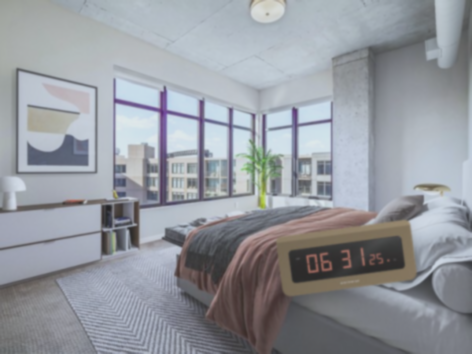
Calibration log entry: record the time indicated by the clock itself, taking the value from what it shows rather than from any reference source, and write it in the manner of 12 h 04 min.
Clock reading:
6 h 31 min
